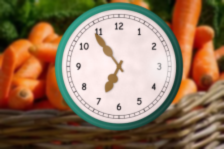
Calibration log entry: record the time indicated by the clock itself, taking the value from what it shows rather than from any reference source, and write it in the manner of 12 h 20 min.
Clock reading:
6 h 54 min
